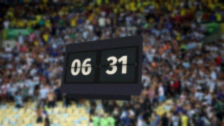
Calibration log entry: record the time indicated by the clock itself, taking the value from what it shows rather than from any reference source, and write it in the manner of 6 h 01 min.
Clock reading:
6 h 31 min
